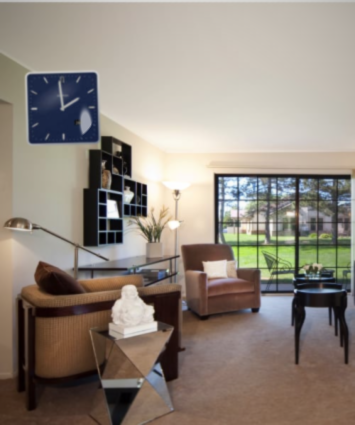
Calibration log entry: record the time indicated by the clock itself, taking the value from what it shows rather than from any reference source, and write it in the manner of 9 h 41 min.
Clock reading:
1 h 59 min
